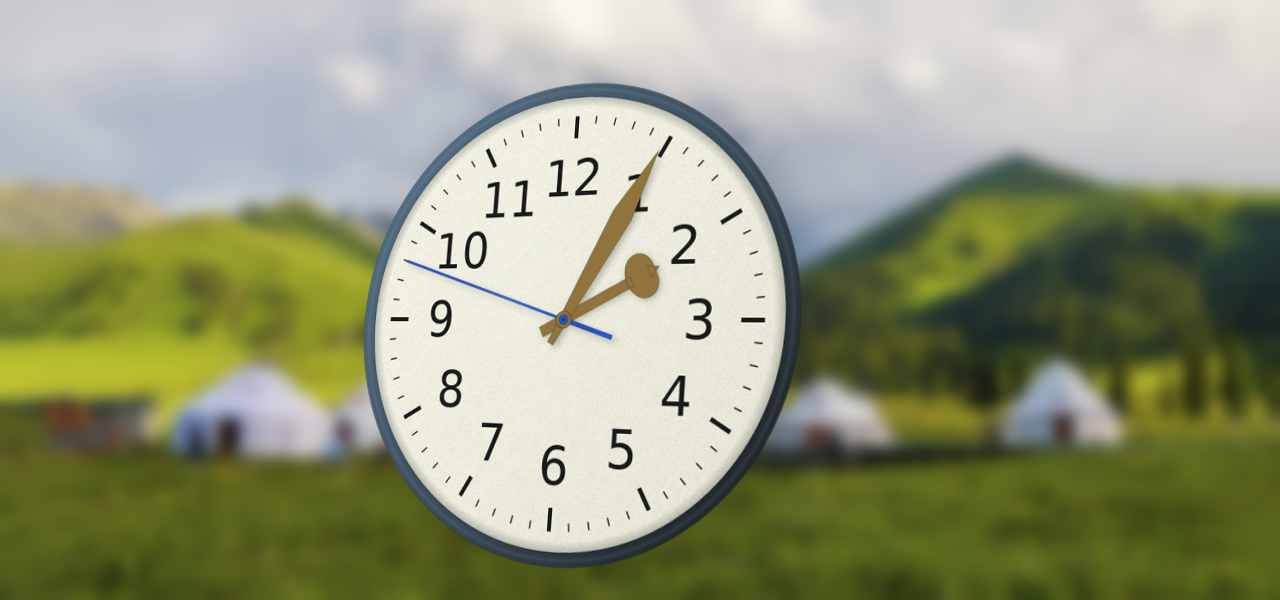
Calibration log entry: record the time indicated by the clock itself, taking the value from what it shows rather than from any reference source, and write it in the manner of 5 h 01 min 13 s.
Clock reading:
2 h 04 min 48 s
